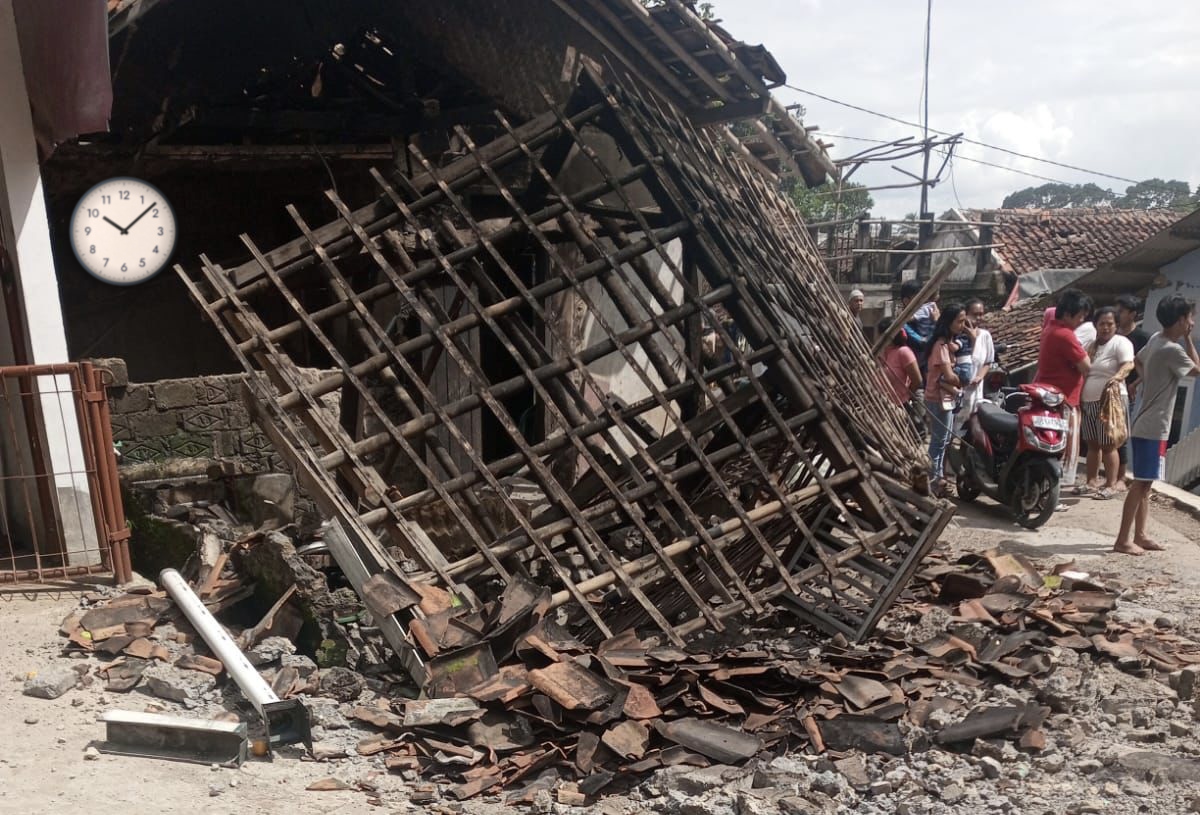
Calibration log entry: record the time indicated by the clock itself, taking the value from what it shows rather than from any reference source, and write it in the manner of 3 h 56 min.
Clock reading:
10 h 08 min
